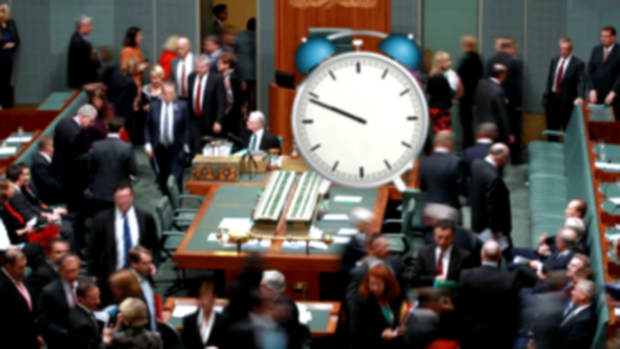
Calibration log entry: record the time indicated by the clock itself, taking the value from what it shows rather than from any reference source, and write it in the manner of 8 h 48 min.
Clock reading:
9 h 49 min
